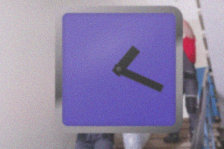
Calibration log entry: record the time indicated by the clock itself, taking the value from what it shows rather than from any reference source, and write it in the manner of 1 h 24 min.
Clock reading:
1 h 19 min
